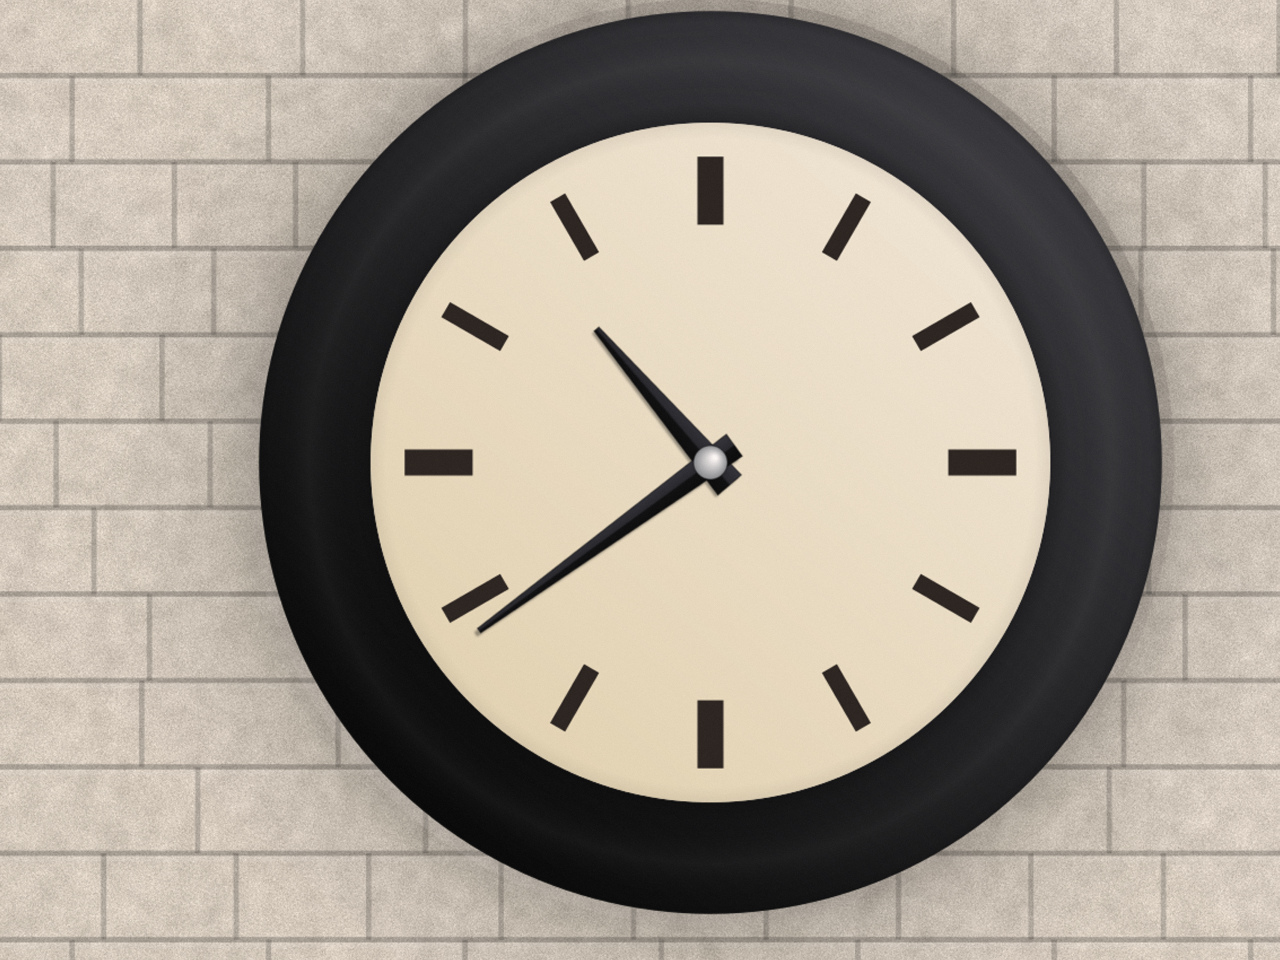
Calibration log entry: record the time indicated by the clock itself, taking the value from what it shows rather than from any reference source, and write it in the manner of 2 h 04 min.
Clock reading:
10 h 39 min
